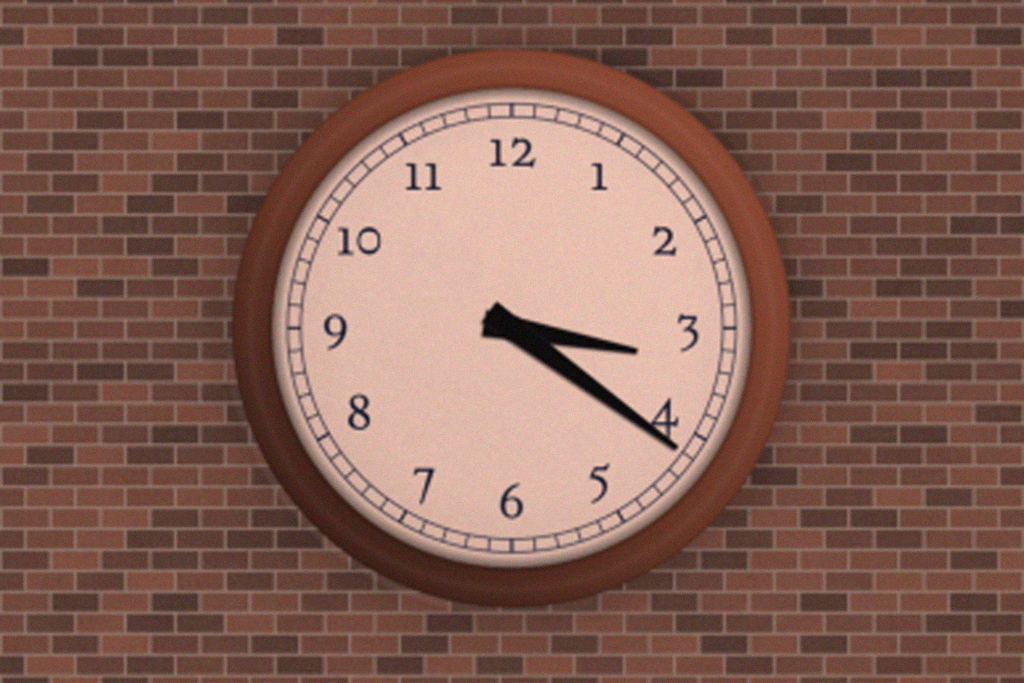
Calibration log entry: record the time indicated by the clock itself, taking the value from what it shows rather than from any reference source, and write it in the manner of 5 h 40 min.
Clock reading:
3 h 21 min
